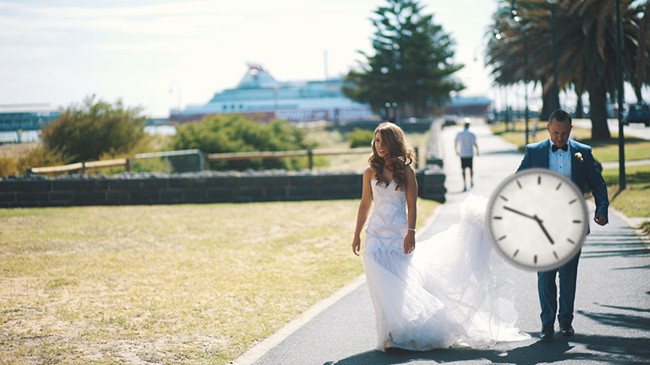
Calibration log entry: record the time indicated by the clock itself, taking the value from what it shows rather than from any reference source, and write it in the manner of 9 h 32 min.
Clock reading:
4 h 48 min
